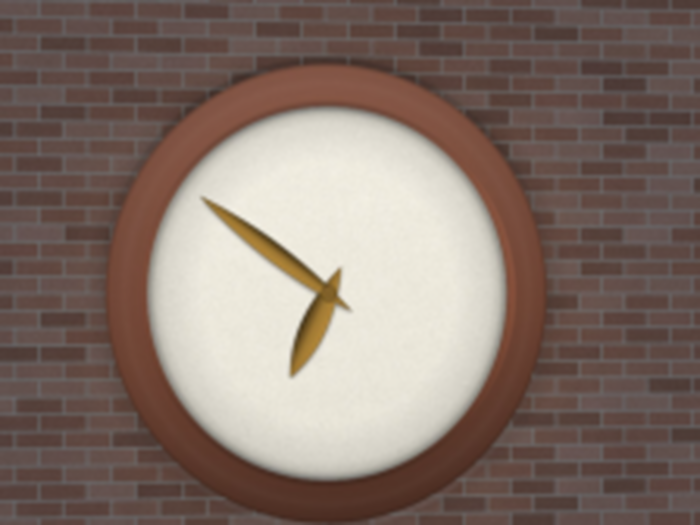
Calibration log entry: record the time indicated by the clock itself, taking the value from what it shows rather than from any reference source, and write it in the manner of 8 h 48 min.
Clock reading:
6 h 51 min
